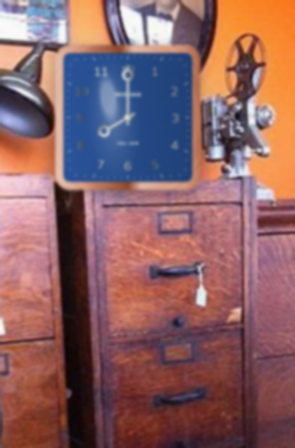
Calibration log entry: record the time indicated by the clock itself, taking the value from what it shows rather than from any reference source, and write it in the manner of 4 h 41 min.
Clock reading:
8 h 00 min
